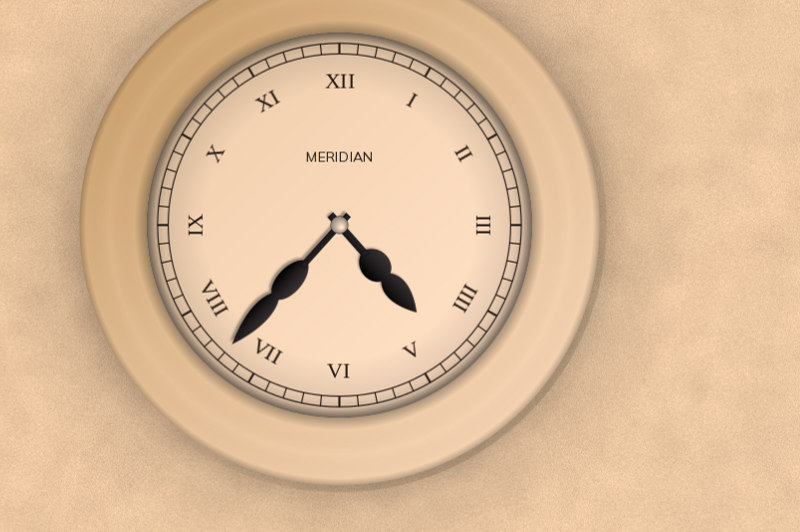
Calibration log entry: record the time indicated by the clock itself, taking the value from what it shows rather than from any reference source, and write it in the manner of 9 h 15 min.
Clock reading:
4 h 37 min
